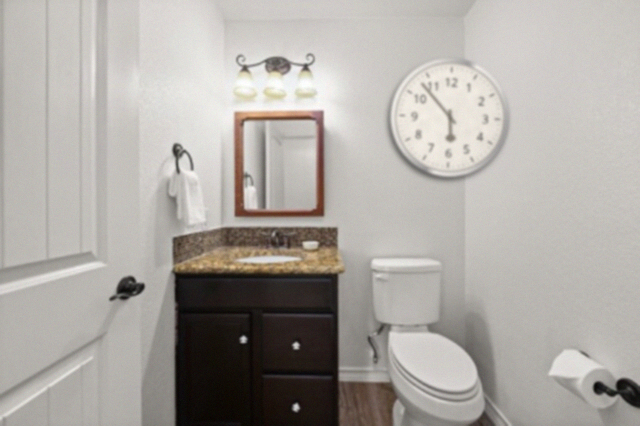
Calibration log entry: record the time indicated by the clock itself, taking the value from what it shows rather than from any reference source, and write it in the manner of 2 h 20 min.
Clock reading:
5 h 53 min
